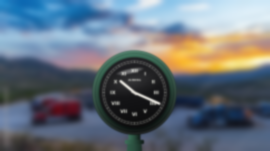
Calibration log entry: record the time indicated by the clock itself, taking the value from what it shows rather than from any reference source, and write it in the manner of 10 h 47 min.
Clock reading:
10 h 19 min
